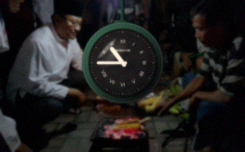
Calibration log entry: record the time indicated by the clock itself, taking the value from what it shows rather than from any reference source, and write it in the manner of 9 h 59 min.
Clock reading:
10 h 45 min
